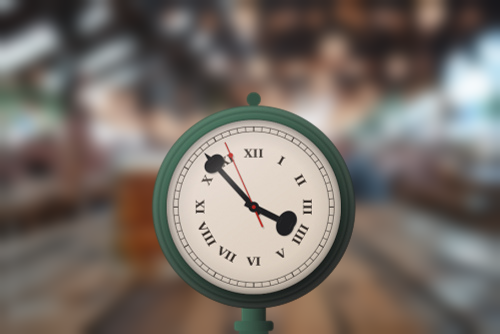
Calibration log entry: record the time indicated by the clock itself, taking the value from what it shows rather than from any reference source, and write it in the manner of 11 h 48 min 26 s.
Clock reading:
3 h 52 min 56 s
